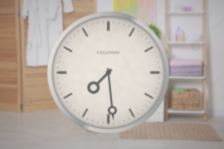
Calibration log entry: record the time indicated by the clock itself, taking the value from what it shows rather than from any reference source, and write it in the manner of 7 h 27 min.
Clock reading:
7 h 29 min
